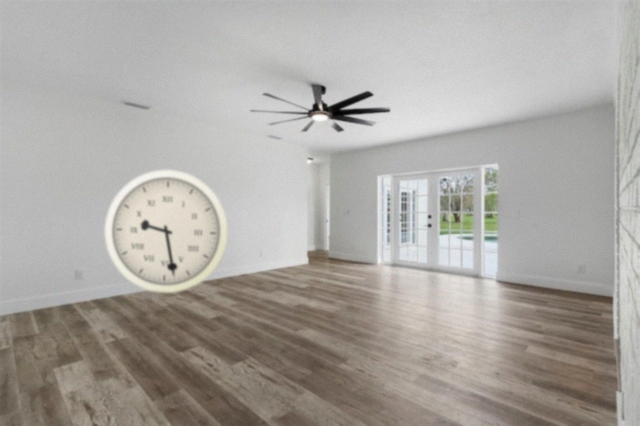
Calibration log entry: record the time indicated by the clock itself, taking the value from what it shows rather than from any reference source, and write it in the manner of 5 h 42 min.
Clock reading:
9 h 28 min
